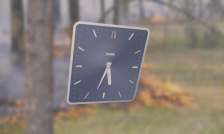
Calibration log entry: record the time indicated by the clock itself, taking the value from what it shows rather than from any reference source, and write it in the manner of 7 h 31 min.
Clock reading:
5 h 33 min
